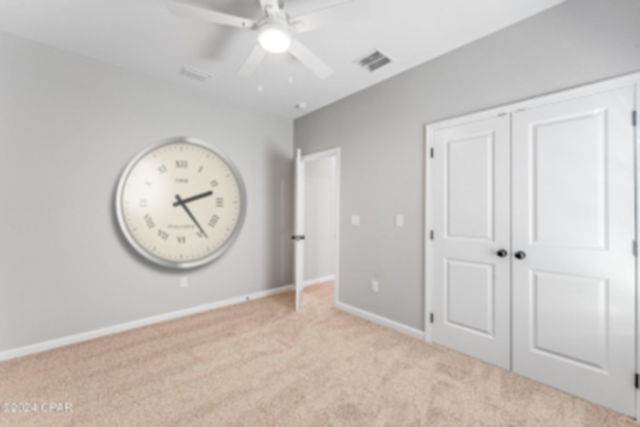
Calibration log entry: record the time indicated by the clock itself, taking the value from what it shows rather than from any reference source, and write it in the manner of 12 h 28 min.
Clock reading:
2 h 24 min
